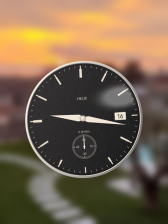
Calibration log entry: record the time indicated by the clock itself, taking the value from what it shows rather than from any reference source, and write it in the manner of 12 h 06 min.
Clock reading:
9 h 17 min
